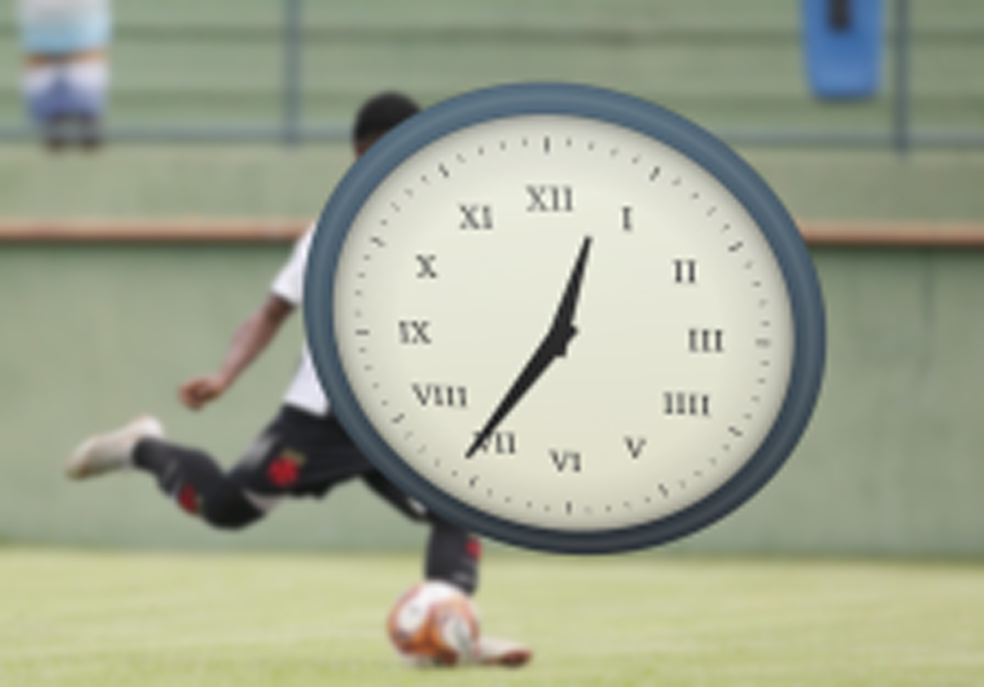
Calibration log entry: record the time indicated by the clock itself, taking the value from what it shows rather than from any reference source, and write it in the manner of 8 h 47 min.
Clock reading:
12 h 36 min
